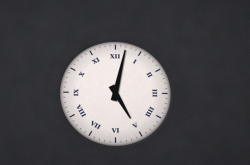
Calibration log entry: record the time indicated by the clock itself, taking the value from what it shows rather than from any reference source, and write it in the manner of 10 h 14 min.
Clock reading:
5 h 02 min
